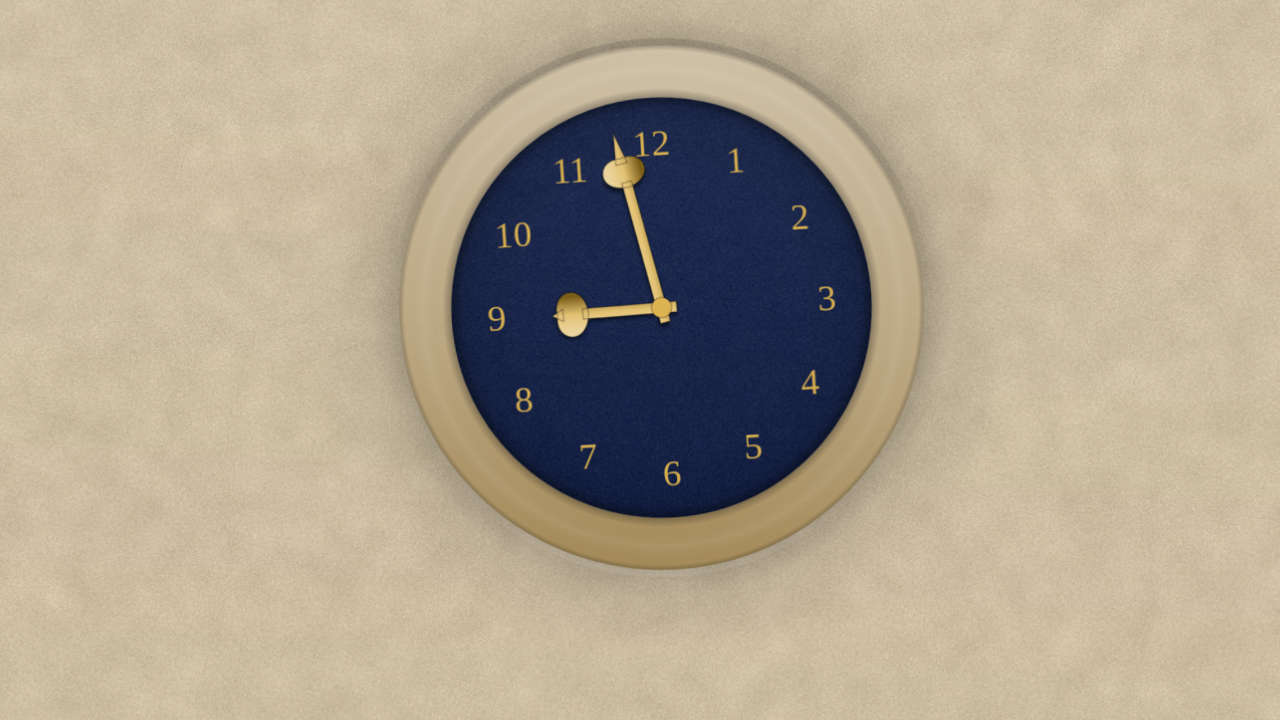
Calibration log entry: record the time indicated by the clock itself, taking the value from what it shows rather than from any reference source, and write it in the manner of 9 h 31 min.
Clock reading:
8 h 58 min
